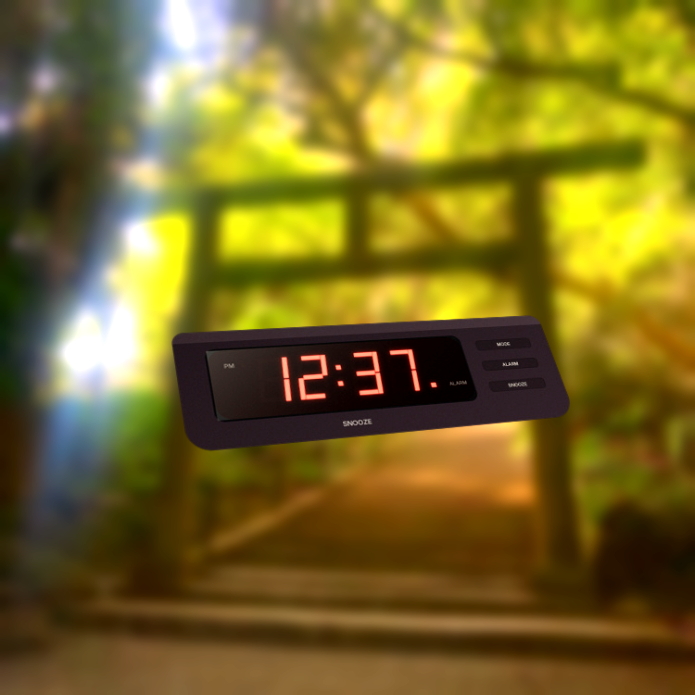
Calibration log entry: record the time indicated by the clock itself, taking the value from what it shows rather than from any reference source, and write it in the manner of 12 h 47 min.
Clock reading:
12 h 37 min
